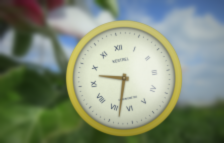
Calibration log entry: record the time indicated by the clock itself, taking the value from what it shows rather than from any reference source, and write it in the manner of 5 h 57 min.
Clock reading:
9 h 33 min
